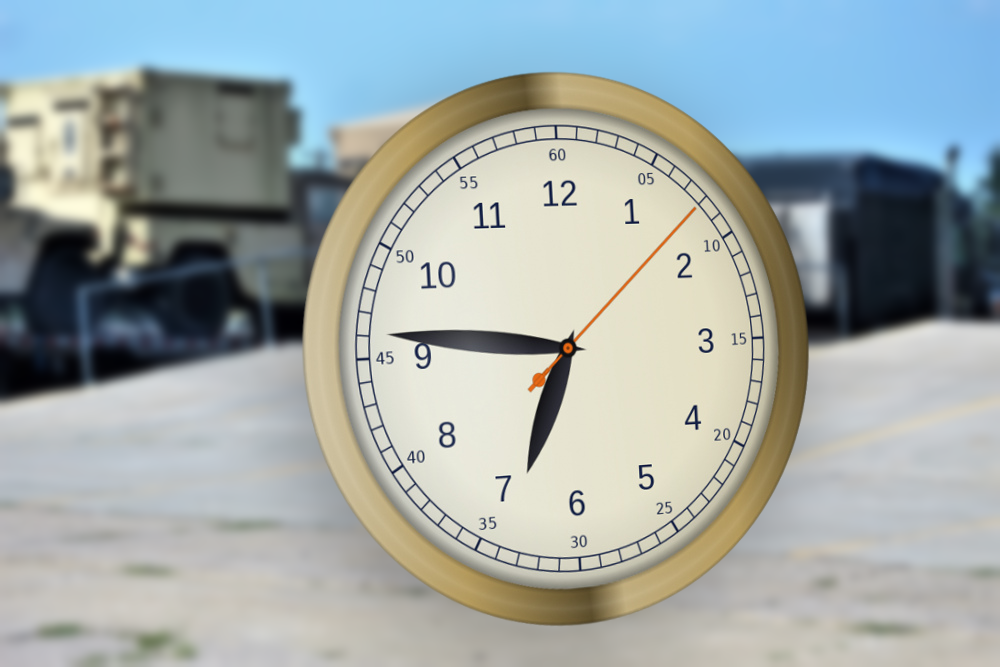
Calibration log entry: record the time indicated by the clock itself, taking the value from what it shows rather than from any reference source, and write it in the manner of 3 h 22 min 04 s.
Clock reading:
6 h 46 min 08 s
